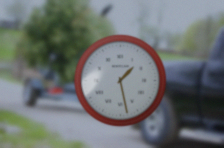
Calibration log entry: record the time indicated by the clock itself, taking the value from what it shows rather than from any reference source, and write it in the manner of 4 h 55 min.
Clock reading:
1 h 28 min
